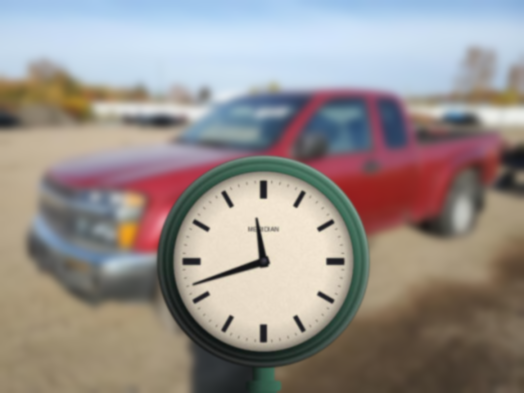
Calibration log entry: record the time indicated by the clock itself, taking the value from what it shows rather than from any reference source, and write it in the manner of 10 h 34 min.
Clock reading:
11 h 42 min
